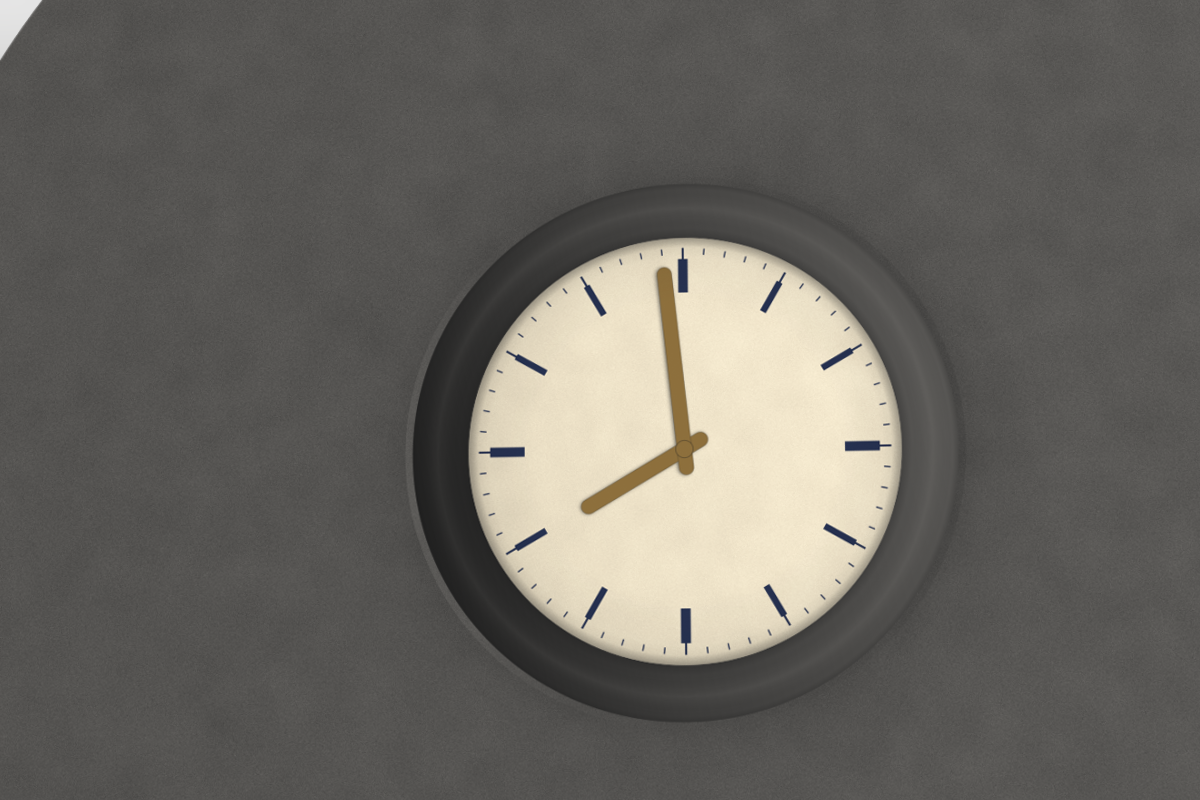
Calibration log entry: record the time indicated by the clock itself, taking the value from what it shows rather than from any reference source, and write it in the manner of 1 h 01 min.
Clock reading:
7 h 59 min
